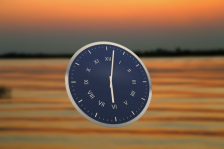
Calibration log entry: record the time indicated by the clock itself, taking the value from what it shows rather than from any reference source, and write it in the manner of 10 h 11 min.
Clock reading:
6 h 02 min
